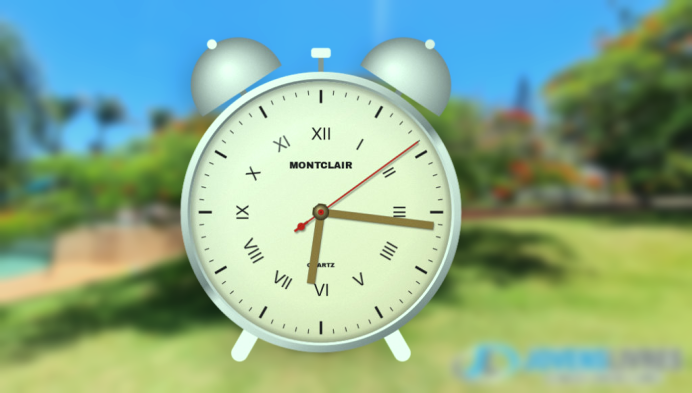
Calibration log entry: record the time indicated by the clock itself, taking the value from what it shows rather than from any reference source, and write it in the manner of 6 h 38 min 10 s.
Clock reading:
6 h 16 min 09 s
